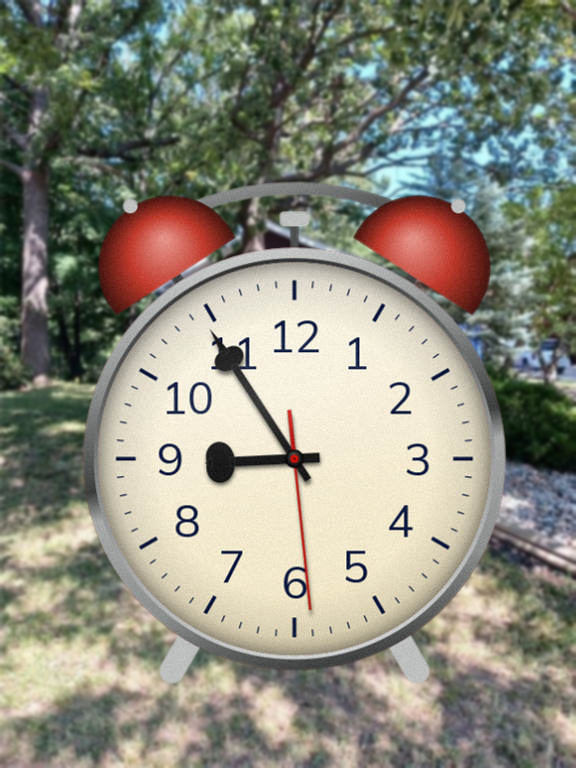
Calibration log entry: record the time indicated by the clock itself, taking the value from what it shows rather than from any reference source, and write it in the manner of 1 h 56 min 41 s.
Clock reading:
8 h 54 min 29 s
